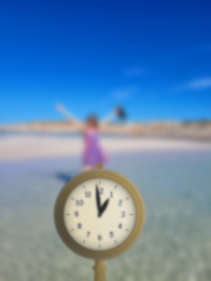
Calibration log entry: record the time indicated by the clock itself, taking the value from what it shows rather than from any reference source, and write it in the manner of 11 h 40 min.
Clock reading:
12 h 59 min
